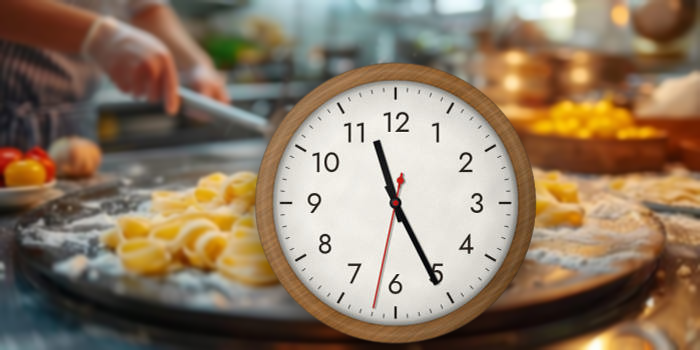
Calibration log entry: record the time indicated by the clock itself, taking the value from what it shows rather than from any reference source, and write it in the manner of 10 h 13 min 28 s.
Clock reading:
11 h 25 min 32 s
